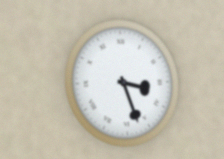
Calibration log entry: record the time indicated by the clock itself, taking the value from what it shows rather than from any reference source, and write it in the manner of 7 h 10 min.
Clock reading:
3 h 27 min
